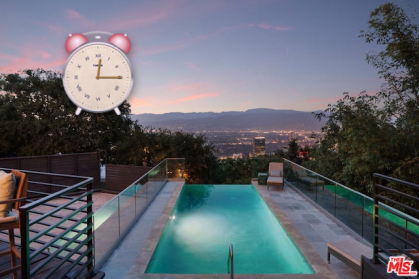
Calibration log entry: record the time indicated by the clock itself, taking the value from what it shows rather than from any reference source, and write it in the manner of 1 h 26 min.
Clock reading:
12 h 15 min
